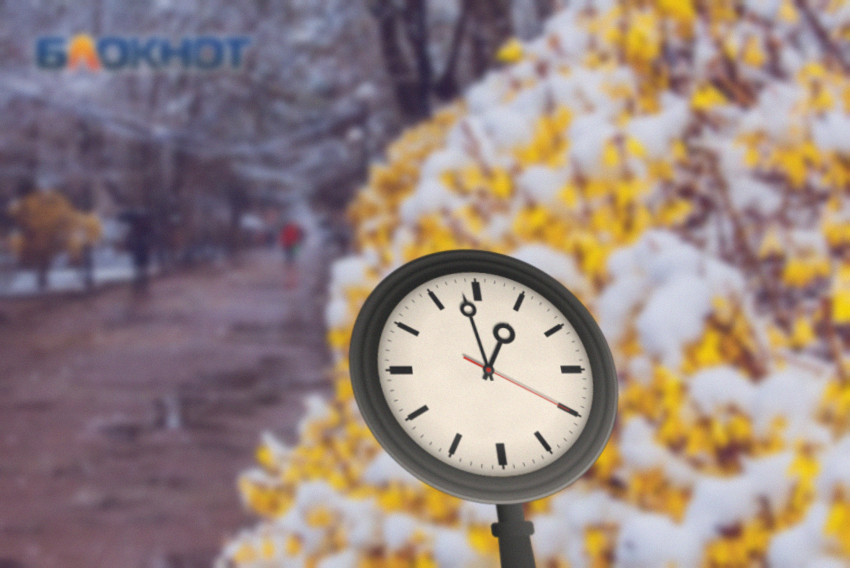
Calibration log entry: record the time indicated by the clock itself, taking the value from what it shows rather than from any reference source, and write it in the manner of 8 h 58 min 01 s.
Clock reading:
12 h 58 min 20 s
